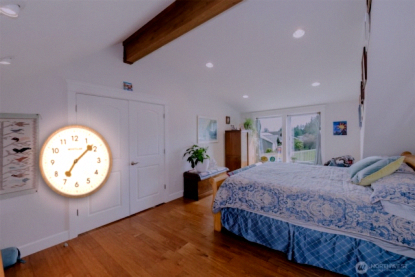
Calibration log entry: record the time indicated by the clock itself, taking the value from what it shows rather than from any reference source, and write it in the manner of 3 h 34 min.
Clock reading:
7 h 08 min
